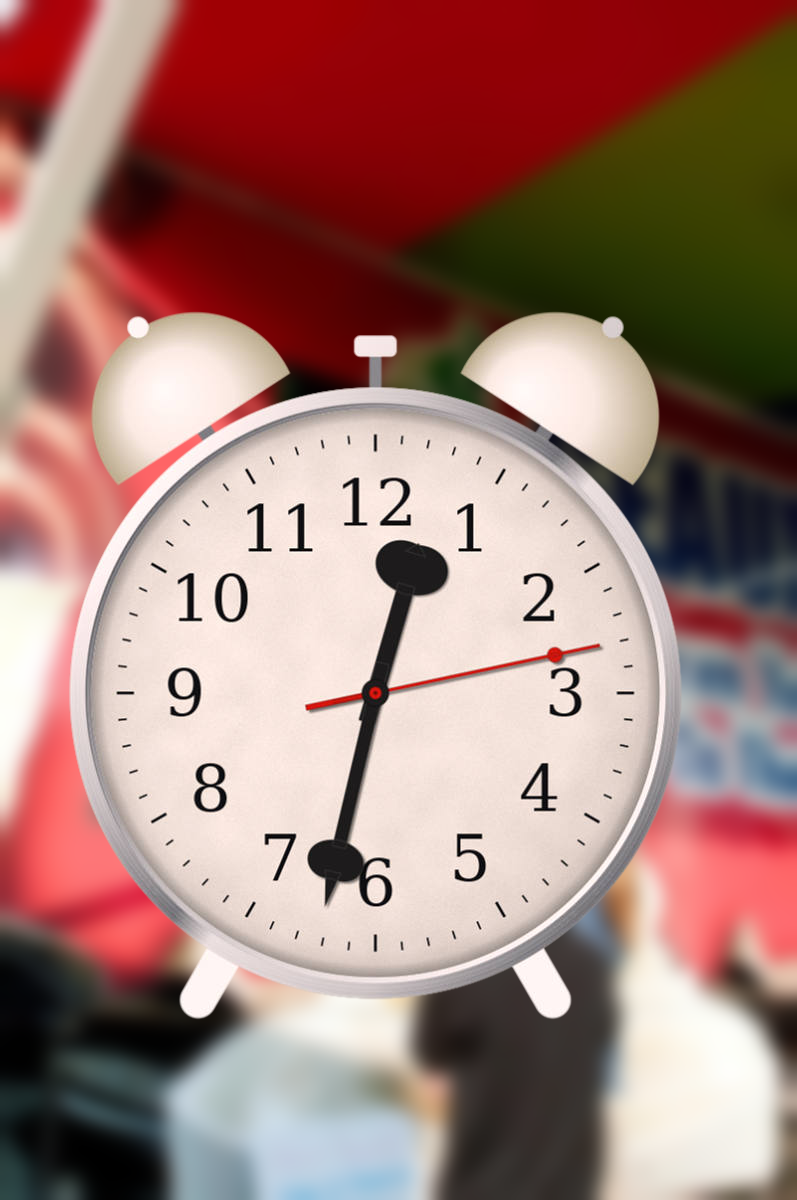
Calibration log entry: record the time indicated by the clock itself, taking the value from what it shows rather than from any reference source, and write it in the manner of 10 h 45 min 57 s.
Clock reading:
12 h 32 min 13 s
